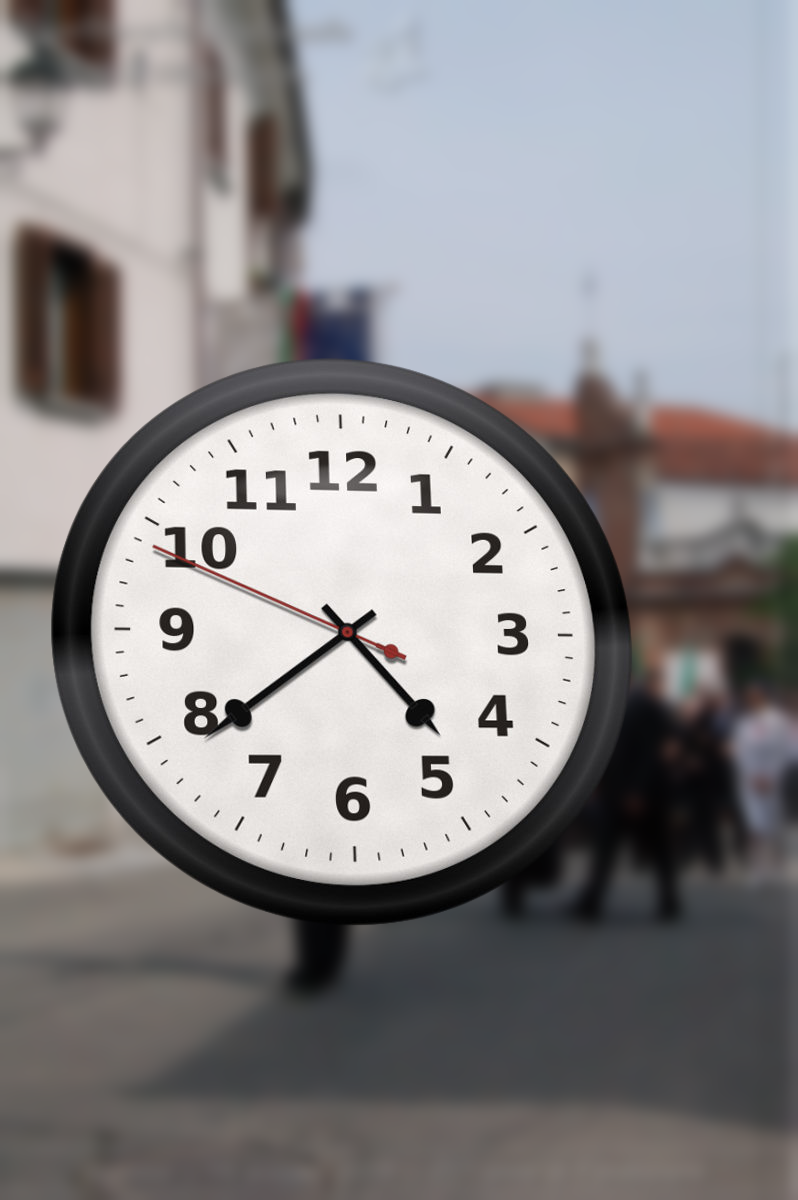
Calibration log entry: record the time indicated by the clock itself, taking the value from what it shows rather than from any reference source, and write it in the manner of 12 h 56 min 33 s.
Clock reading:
4 h 38 min 49 s
